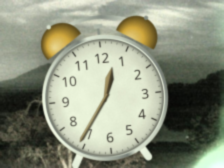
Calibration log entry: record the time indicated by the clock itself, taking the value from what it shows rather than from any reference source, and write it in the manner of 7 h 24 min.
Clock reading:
12 h 36 min
